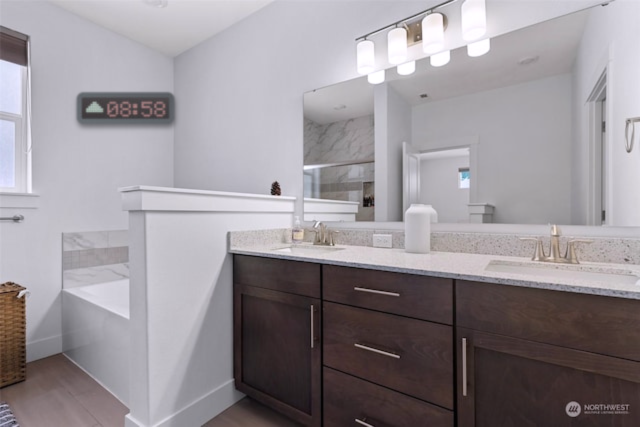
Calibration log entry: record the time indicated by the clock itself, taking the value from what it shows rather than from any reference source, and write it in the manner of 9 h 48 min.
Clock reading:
8 h 58 min
